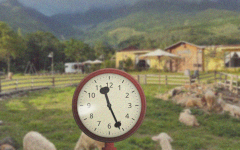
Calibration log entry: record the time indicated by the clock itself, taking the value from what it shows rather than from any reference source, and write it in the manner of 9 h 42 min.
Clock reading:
11 h 26 min
